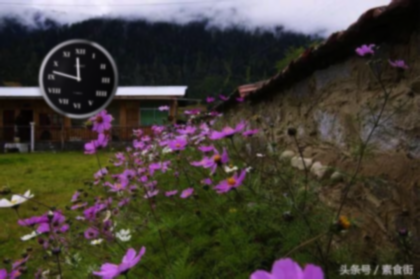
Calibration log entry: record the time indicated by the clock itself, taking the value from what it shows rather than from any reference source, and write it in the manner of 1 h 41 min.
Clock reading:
11 h 47 min
